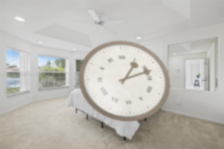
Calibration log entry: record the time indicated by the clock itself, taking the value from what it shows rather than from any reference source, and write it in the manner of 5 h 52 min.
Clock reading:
1 h 12 min
